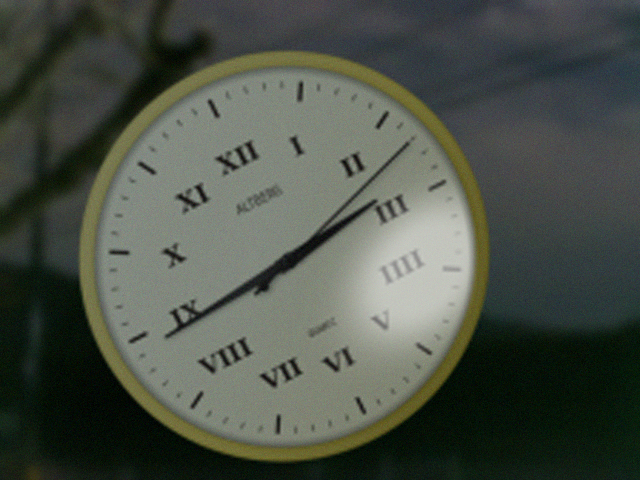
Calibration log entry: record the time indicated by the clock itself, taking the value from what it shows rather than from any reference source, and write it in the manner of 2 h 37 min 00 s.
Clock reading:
2 h 44 min 12 s
